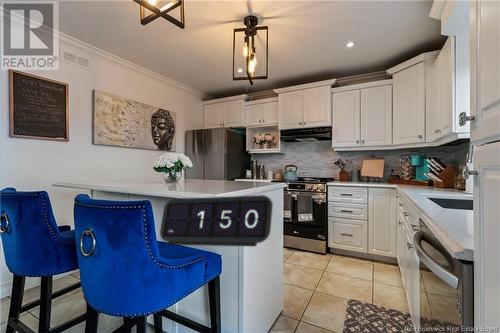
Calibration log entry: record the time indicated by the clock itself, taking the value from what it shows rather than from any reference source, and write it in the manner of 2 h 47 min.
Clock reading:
1 h 50 min
